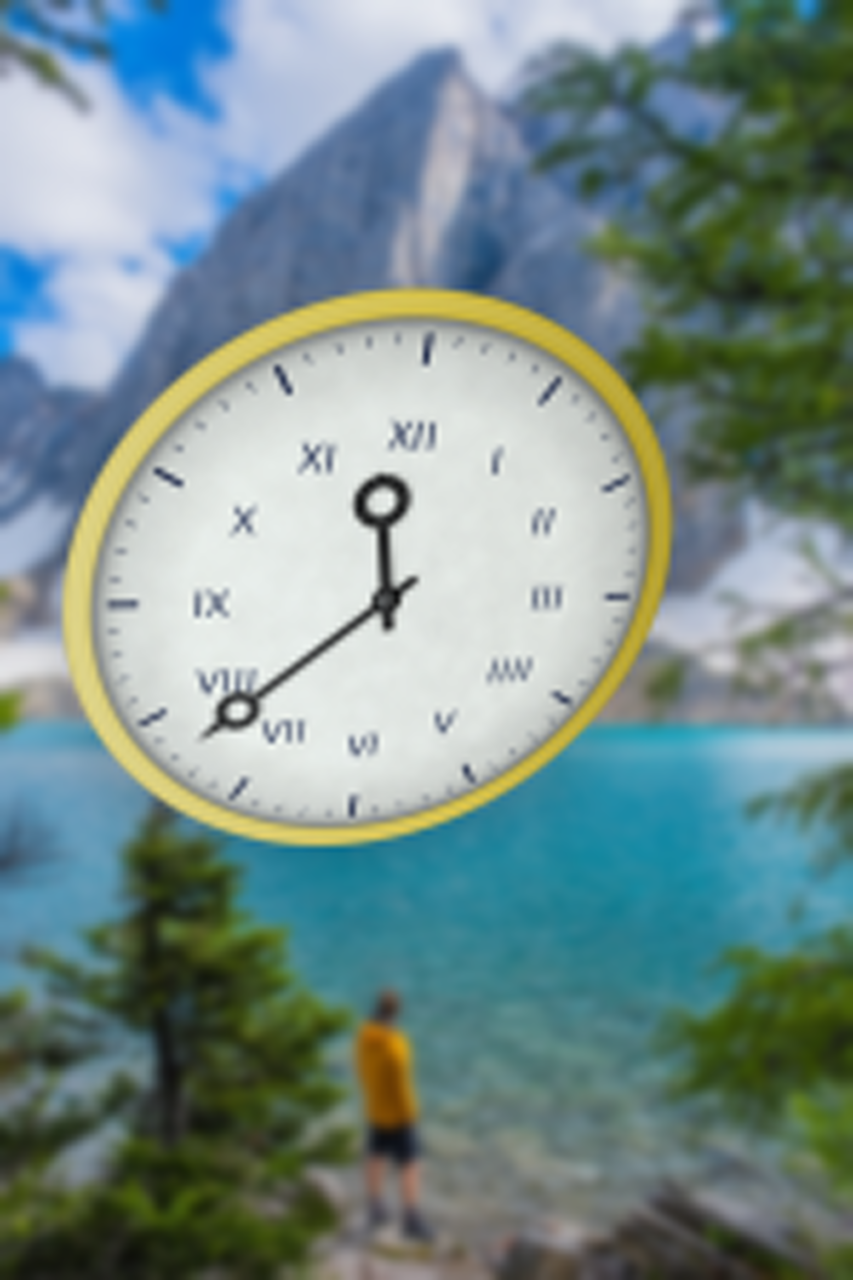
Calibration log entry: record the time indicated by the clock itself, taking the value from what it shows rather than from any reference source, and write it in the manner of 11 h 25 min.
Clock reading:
11 h 38 min
